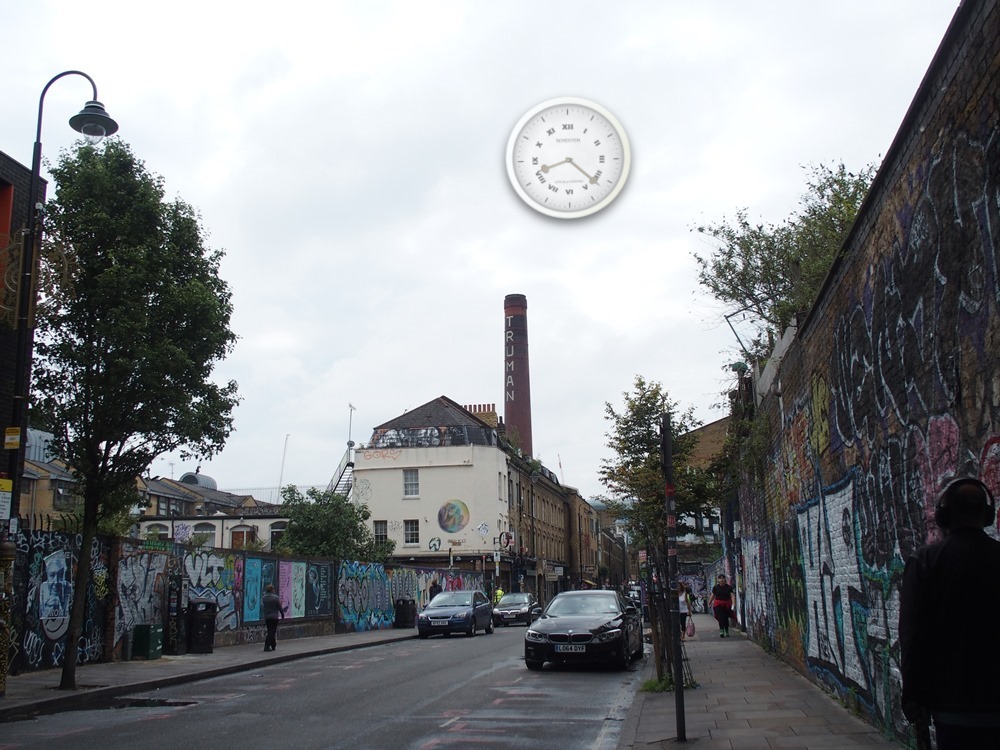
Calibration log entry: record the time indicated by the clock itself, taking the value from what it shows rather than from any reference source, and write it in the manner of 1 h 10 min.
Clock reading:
8 h 22 min
